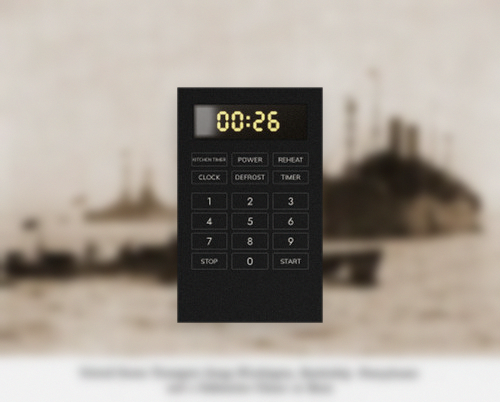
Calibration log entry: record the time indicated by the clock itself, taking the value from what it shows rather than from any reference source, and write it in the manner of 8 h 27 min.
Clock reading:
0 h 26 min
